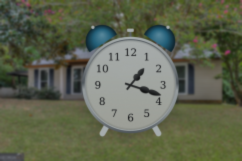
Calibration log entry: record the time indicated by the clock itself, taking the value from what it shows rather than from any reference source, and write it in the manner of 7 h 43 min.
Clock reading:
1 h 18 min
